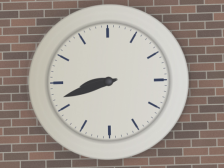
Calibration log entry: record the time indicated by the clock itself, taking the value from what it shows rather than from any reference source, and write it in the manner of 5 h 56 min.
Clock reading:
8 h 42 min
